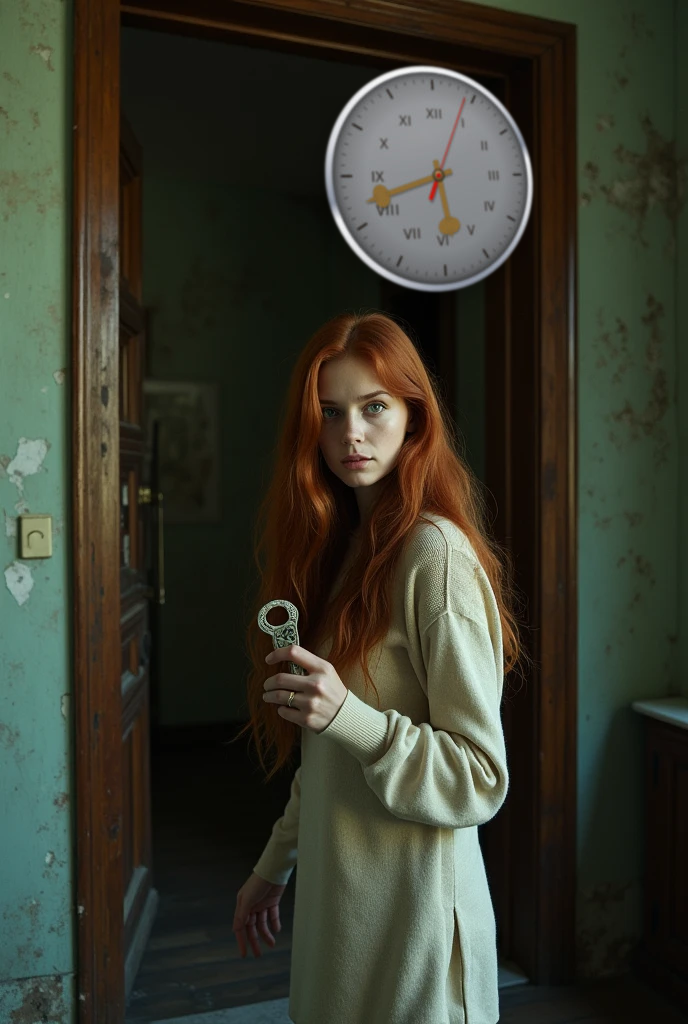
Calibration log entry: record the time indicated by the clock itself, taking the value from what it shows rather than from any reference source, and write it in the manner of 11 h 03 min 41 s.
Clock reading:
5 h 42 min 04 s
